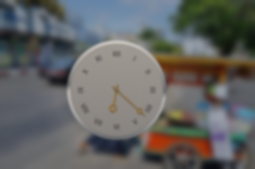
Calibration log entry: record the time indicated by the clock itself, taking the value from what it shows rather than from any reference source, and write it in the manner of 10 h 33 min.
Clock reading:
6 h 22 min
